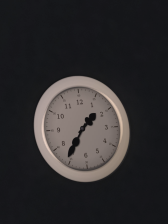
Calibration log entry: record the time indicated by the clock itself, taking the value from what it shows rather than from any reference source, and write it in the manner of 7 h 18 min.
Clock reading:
1 h 36 min
